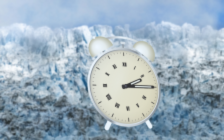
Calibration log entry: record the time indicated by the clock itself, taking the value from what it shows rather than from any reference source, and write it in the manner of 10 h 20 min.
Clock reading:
2 h 15 min
